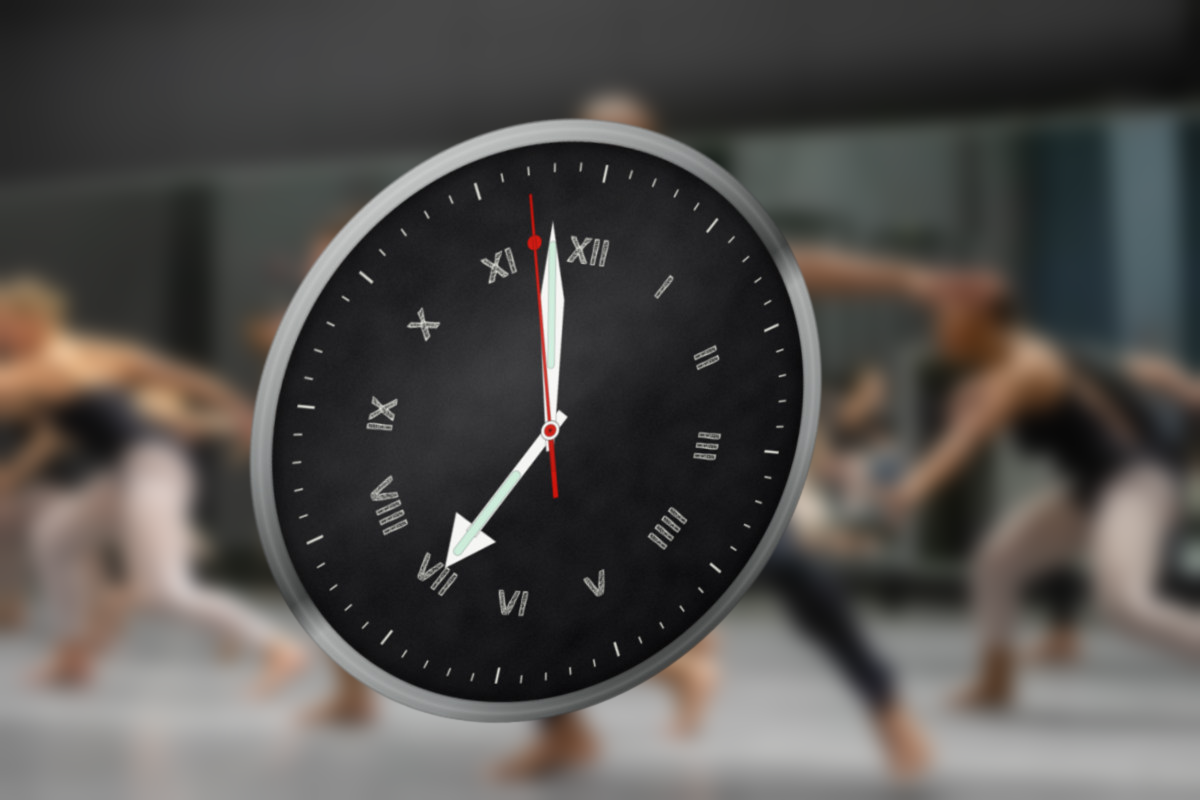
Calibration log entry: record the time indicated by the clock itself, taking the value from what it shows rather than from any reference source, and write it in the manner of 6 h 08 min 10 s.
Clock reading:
6 h 57 min 57 s
